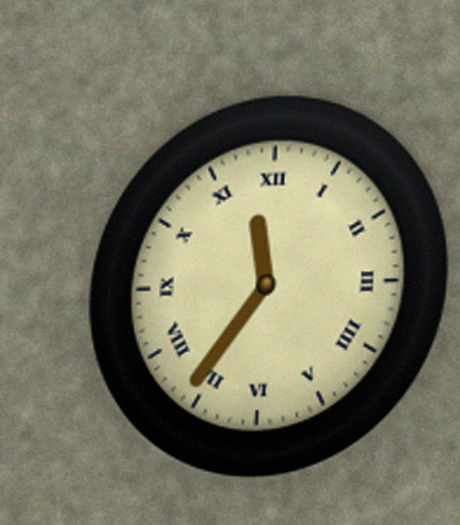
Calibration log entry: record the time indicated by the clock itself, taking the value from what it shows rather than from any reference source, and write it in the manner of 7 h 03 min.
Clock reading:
11 h 36 min
